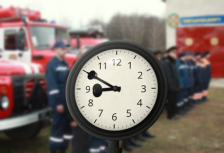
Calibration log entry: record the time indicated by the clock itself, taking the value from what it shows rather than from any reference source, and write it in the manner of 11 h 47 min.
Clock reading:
8 h 50 min
